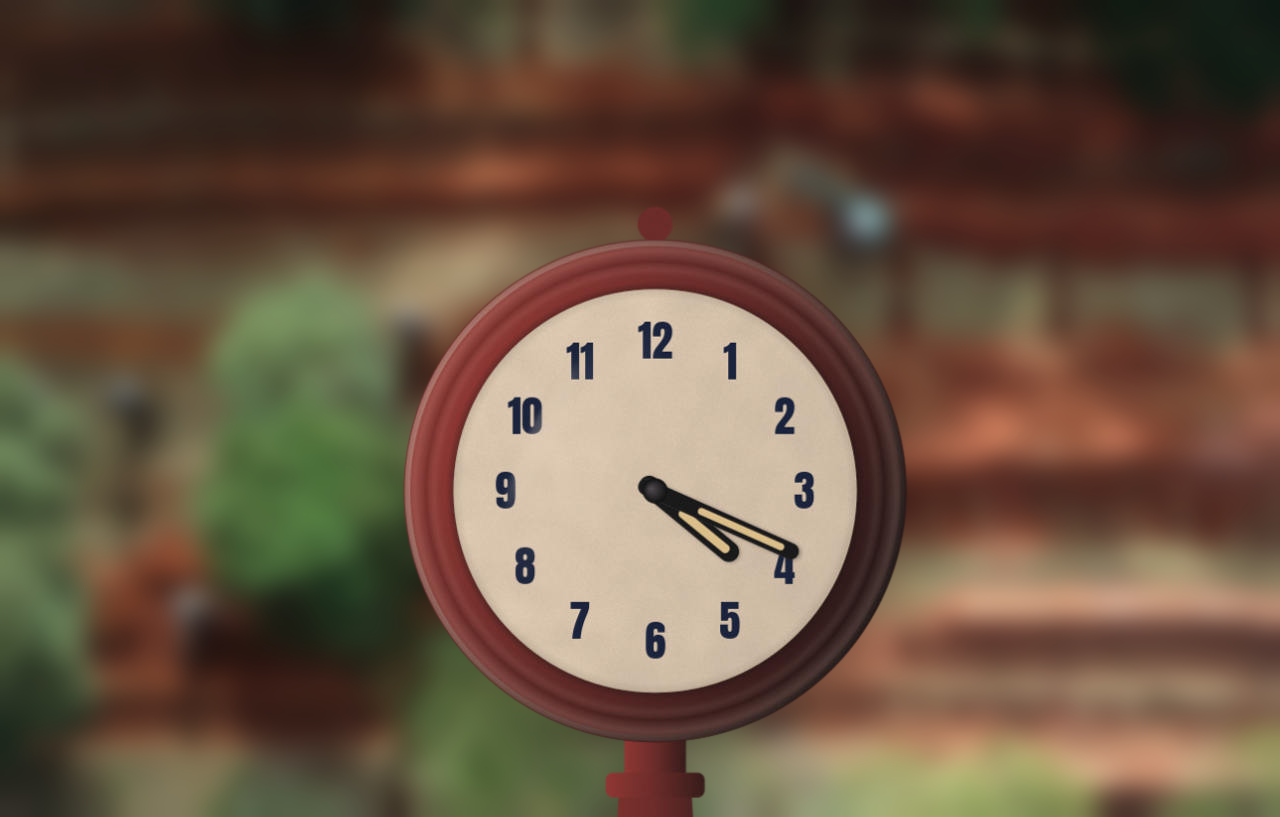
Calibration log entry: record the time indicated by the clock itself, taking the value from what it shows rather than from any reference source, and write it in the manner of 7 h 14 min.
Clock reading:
4 h 19 min
